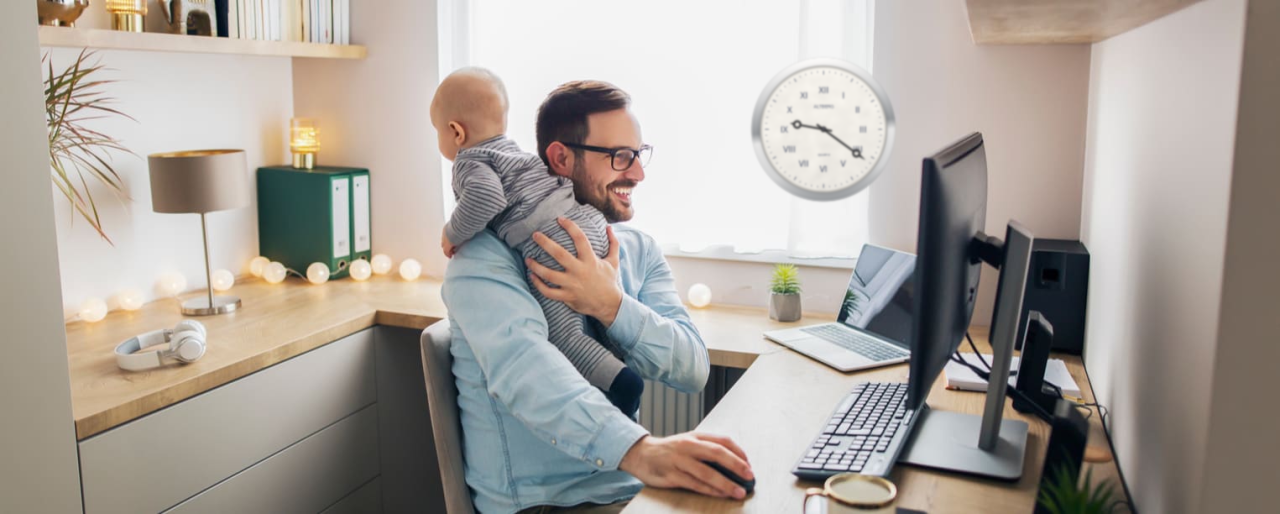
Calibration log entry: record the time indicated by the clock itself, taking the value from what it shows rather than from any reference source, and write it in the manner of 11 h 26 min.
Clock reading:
9 h 21 min
